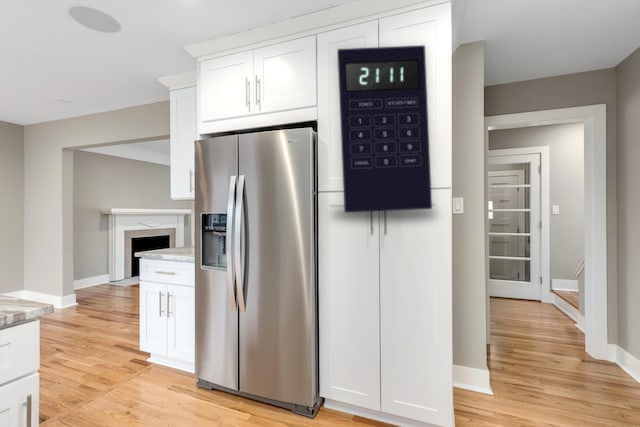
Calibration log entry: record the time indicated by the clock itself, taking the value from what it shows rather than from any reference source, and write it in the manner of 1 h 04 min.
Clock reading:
21 h 11 min
